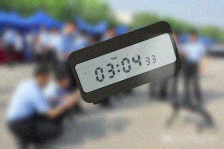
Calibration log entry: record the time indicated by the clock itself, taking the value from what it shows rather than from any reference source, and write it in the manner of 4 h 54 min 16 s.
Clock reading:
3 h 04 min 33 s
